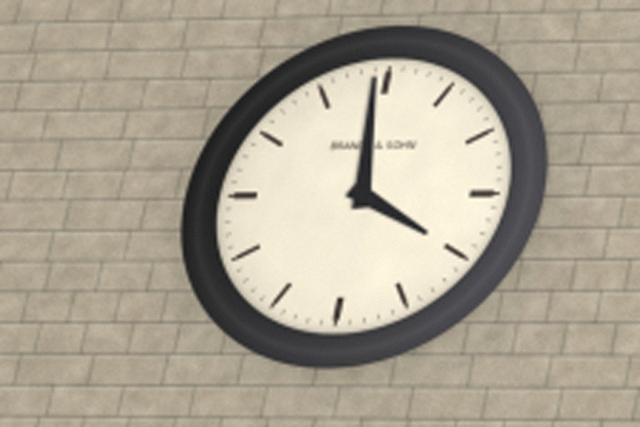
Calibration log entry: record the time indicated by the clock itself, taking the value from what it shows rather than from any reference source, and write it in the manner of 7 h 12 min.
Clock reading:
3 h 59 min
